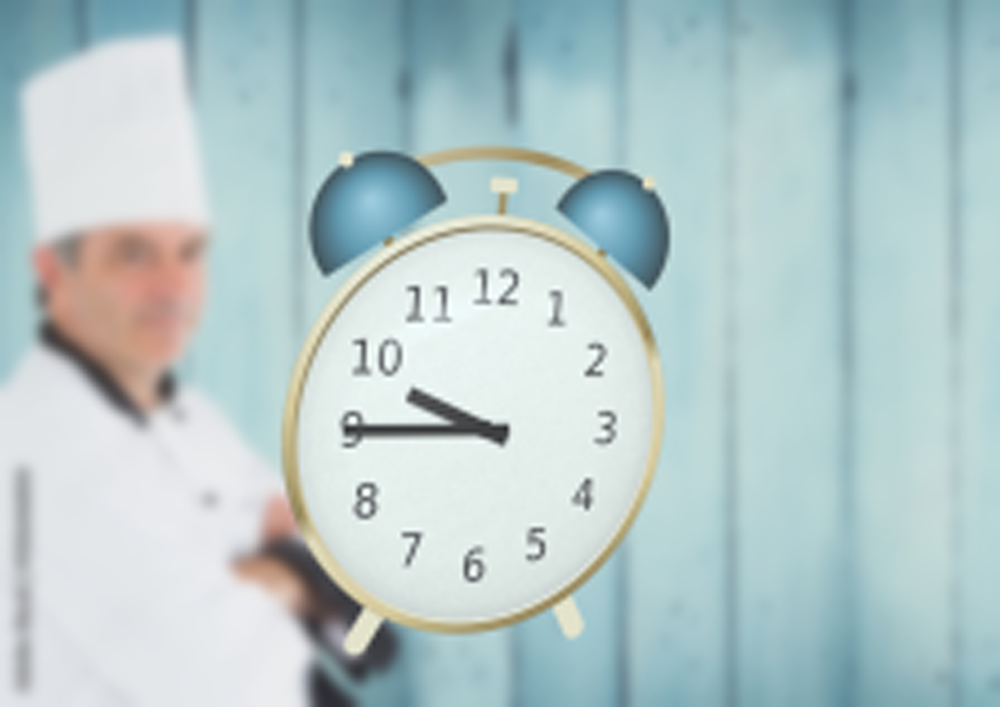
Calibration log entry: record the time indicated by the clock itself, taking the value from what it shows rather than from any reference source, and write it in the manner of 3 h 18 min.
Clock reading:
9 h 45 min
